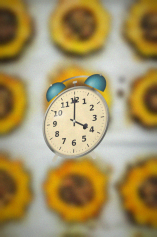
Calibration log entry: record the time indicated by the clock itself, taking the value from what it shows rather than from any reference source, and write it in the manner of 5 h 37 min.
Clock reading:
4 h 00 min
